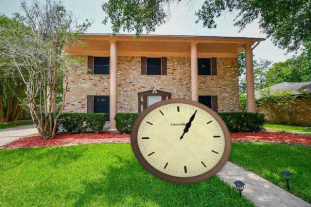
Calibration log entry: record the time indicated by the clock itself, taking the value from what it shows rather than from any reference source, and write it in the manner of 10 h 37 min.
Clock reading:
1 h 05 min
